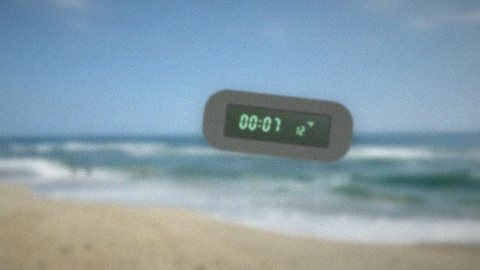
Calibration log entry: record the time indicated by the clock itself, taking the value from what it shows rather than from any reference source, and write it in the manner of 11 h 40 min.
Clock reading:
0 h 07 min
